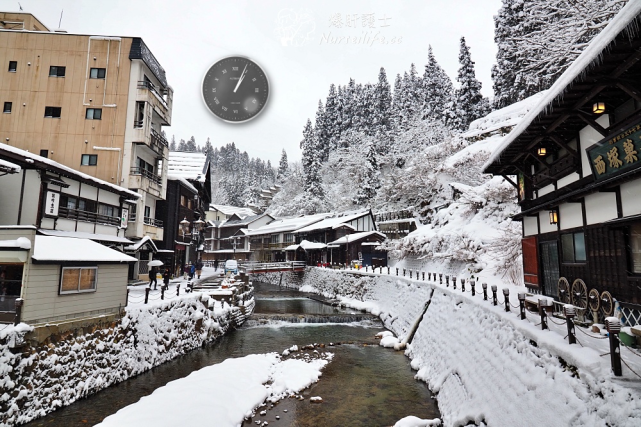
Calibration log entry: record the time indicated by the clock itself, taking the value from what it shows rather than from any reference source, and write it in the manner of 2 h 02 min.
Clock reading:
1 h 04 min
